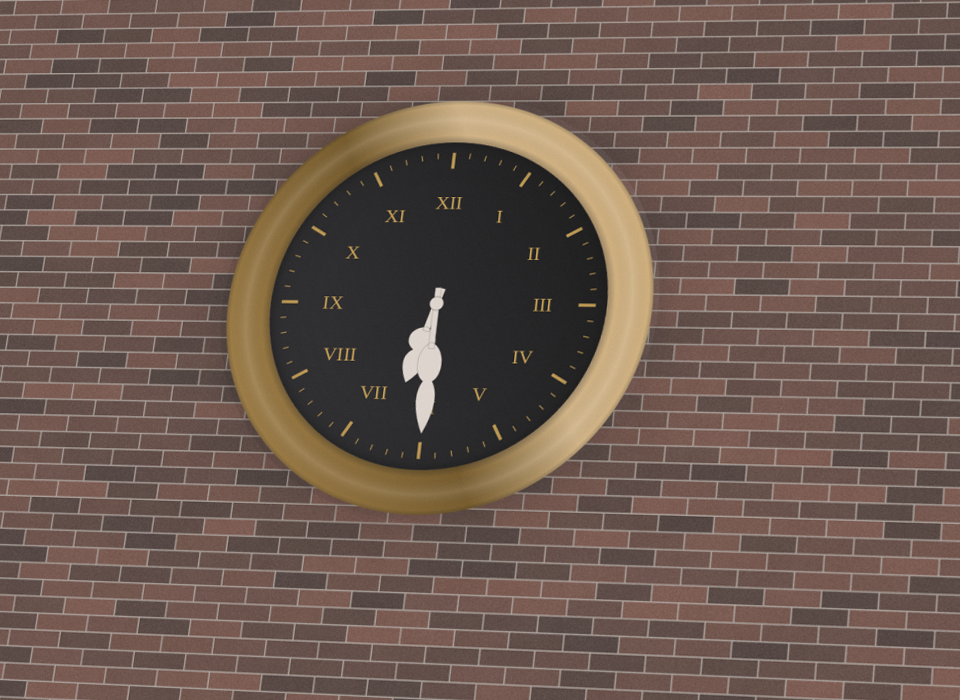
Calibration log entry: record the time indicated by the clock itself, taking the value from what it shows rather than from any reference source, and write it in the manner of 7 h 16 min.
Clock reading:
6 h 30 min
